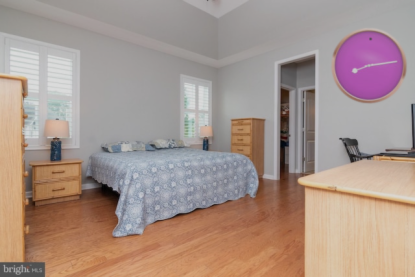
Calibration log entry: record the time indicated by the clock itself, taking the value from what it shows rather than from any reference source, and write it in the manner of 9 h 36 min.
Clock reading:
8 h 13 min
